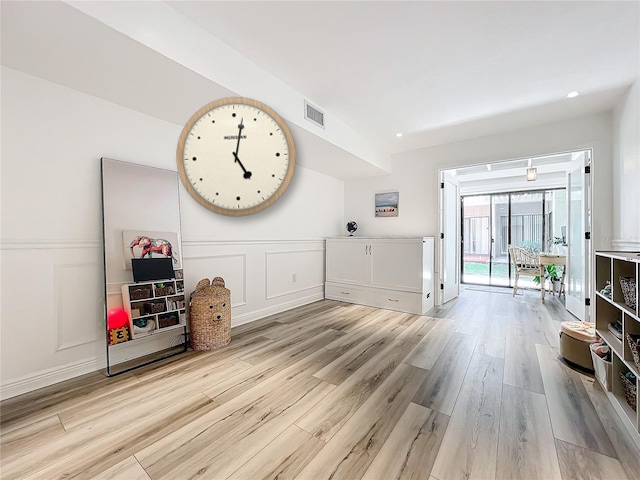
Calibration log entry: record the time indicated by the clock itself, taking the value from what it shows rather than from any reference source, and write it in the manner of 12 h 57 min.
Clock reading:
5 h 02 min
